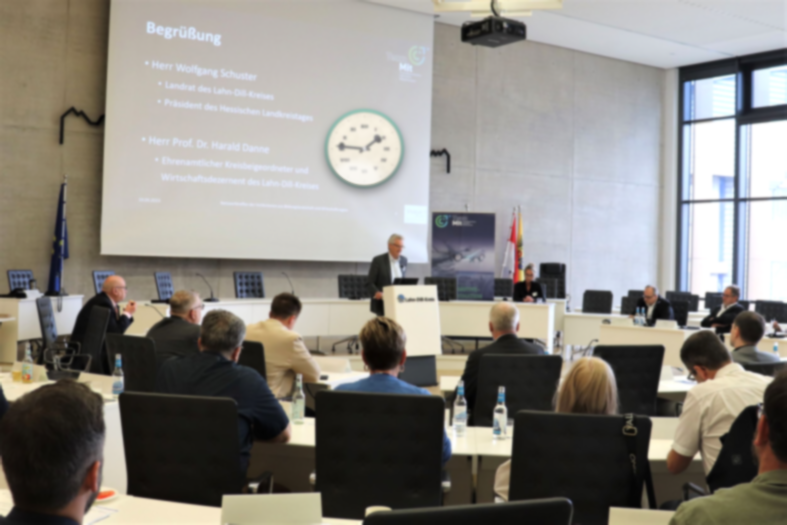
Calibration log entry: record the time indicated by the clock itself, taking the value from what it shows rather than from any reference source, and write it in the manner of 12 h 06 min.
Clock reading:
1 h 46 min
